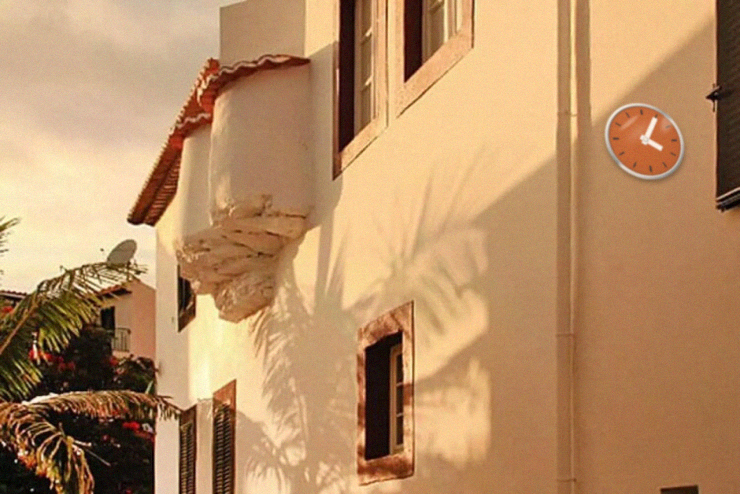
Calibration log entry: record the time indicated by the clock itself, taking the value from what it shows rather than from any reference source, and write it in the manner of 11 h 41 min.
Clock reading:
4 h 05 min
